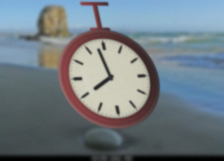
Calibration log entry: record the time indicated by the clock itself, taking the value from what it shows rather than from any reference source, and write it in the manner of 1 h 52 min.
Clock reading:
7 h 58 min
